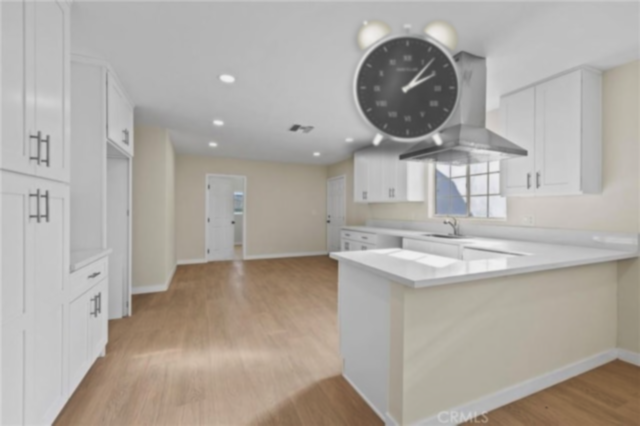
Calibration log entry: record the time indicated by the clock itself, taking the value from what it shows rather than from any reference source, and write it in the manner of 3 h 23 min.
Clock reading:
2 h 07 min
